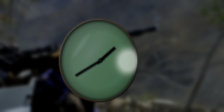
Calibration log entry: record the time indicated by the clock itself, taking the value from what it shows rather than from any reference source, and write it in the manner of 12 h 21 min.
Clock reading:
1 h 40 min
